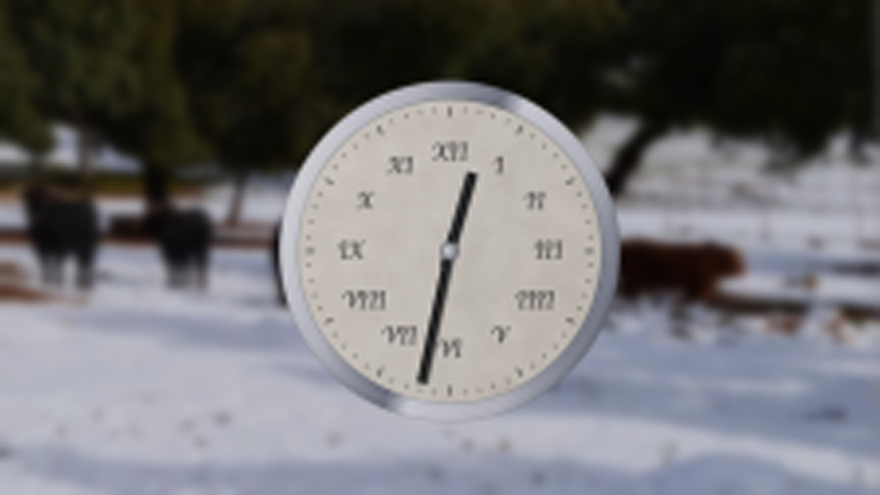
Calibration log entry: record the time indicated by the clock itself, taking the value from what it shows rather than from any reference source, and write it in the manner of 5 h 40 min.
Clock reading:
12 h 32 min
